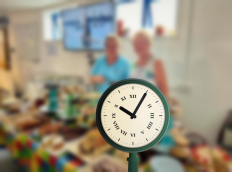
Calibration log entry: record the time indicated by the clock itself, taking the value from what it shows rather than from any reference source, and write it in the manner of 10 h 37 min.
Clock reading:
10 h 05 min
